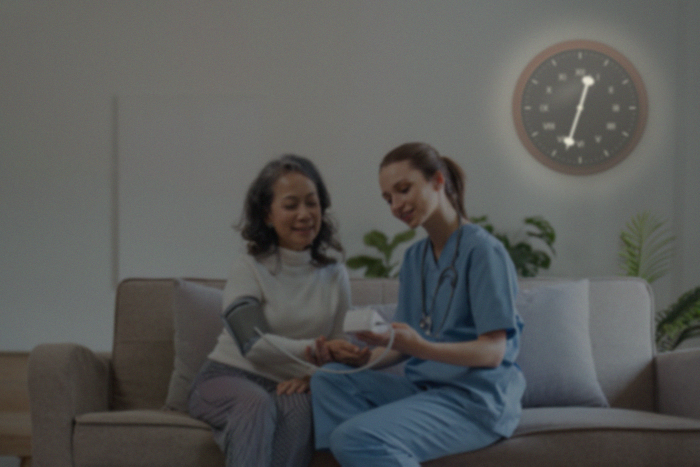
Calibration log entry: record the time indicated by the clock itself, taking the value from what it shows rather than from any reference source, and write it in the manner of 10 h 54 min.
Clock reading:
12 h 33 min
